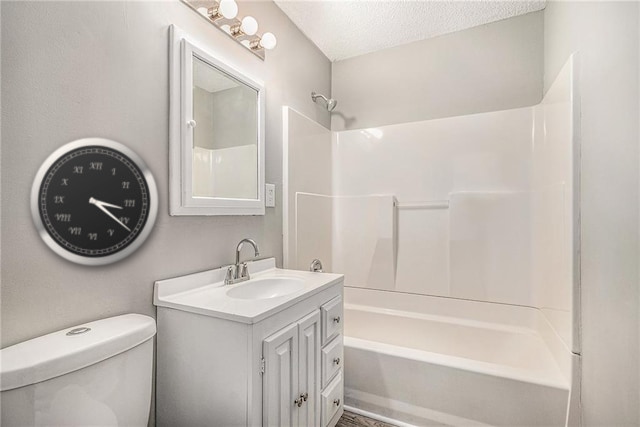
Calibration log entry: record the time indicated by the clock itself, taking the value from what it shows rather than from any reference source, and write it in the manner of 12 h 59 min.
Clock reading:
3 h 21 min
